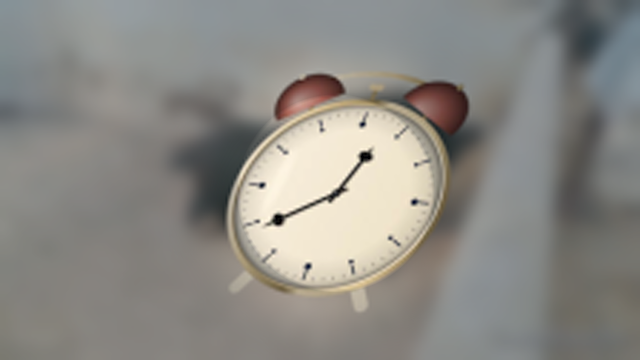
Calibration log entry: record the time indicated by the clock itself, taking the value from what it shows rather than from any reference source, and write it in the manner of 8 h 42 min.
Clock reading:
12 h 39 min
